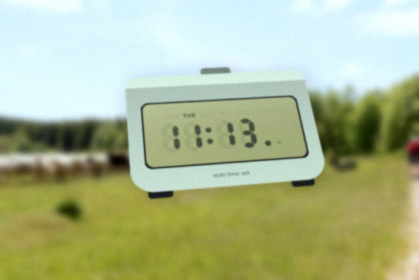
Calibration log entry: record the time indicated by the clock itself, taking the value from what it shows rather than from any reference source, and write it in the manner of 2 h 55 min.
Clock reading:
11 h 13 min
